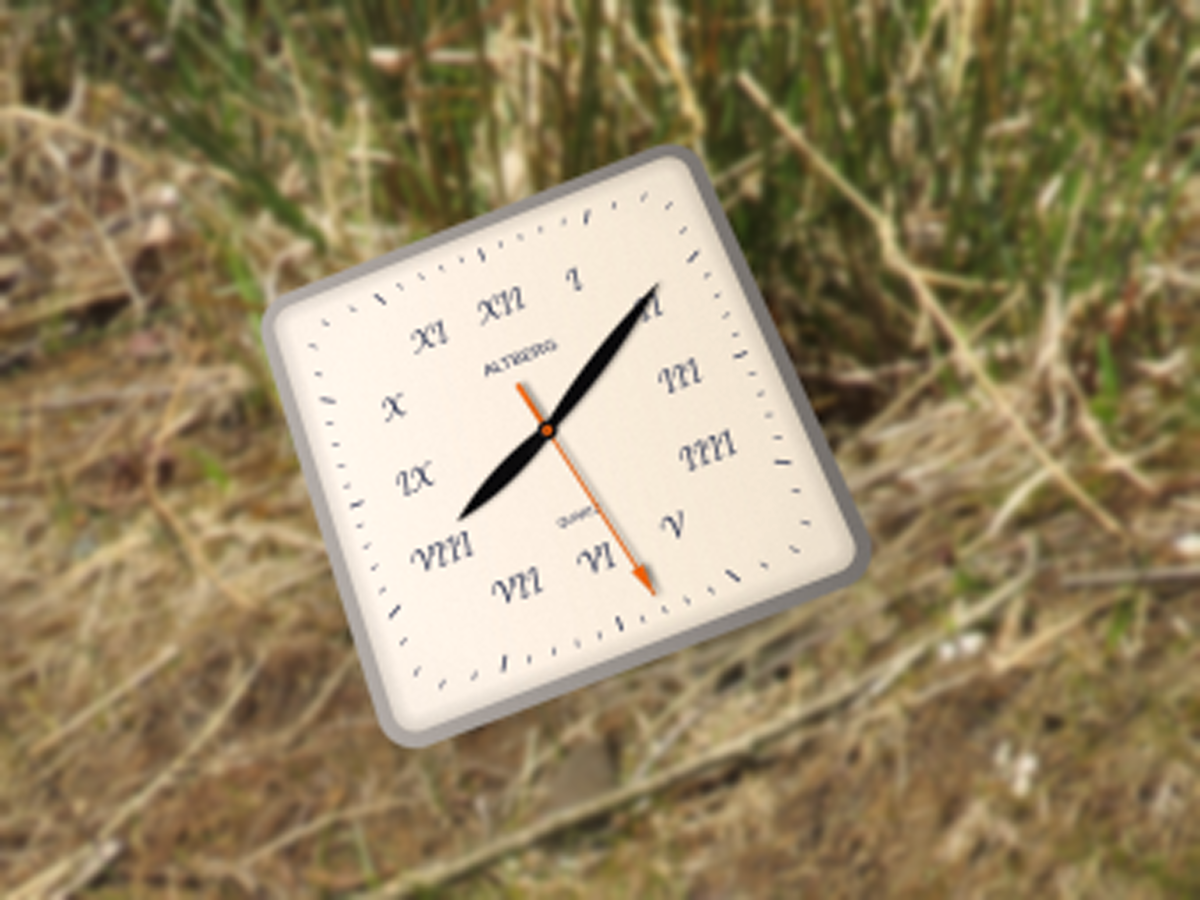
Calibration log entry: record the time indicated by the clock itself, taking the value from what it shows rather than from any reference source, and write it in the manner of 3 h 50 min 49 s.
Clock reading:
8 h 09 min 28 s
